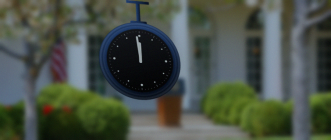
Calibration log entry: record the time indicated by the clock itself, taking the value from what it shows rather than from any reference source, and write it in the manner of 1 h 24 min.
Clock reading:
11 h 59 min
